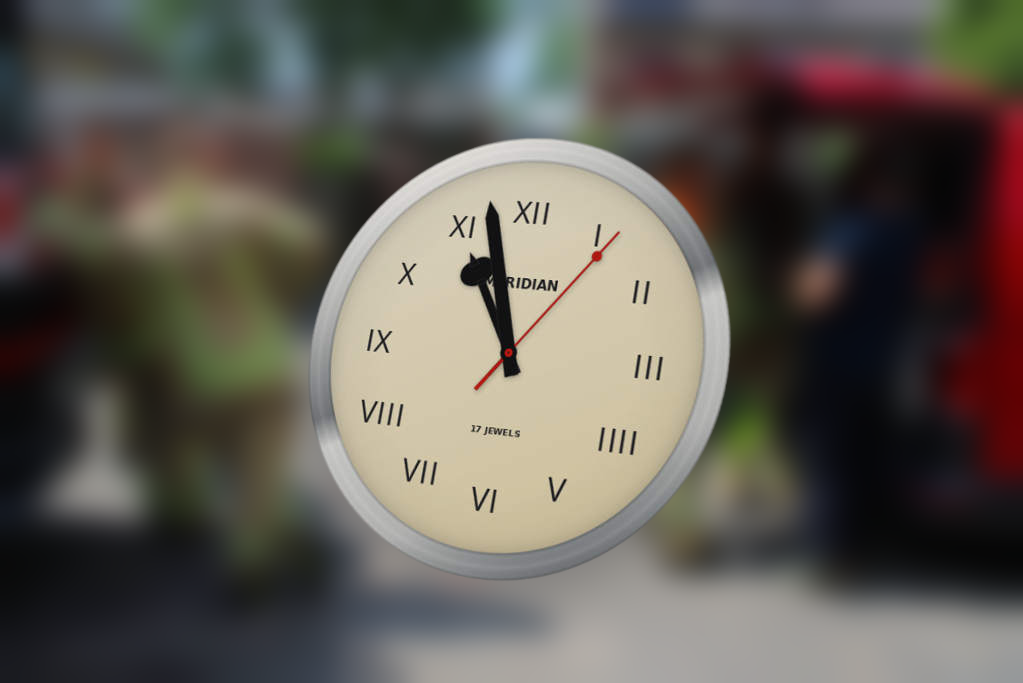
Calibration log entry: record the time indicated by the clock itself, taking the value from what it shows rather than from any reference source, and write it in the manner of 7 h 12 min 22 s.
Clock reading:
10 h 57 min 06 s
